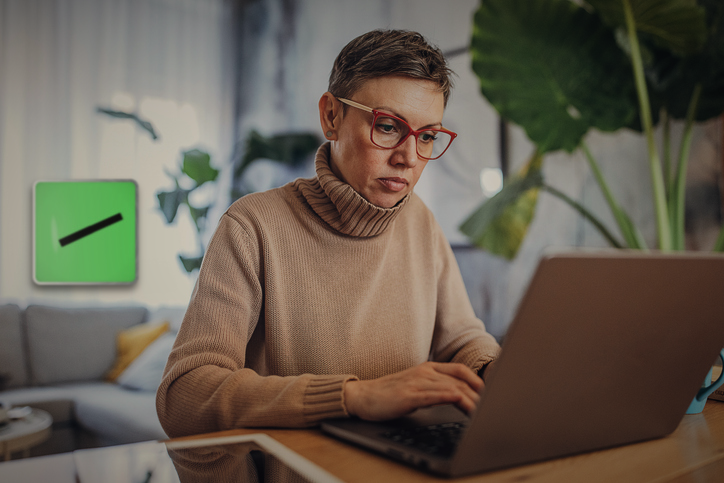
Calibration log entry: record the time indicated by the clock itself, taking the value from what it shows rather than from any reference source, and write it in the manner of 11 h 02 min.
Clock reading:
8 h 11 min
